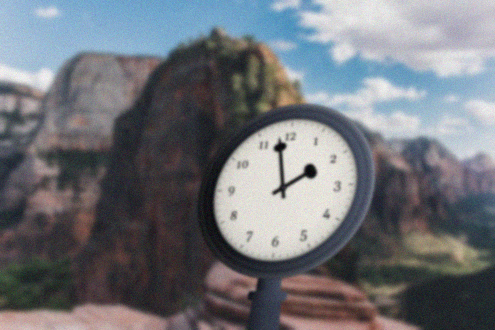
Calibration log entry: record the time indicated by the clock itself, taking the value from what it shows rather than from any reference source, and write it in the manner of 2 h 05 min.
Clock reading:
1 h 58 min
